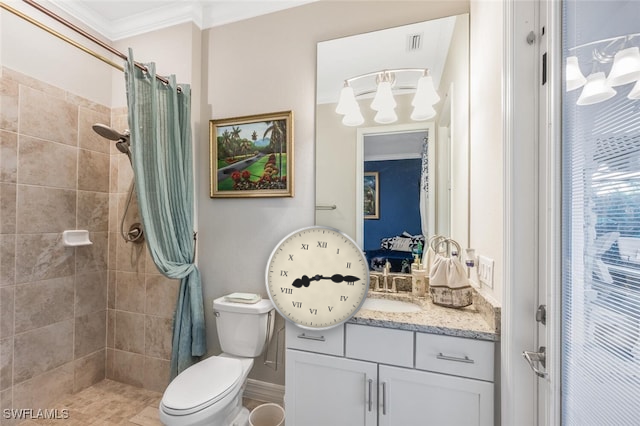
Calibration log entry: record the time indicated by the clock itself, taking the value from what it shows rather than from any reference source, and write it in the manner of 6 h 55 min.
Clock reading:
8 h 14 min
